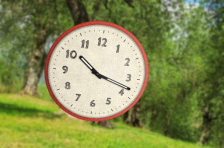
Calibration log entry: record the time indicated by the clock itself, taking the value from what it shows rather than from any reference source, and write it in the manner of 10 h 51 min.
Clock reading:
10 h 18 min
